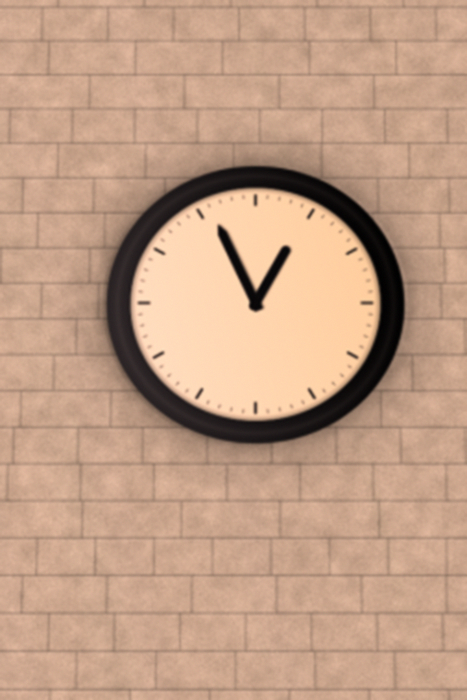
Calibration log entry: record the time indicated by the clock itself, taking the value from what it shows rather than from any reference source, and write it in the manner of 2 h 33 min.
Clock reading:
12 h 56 min
